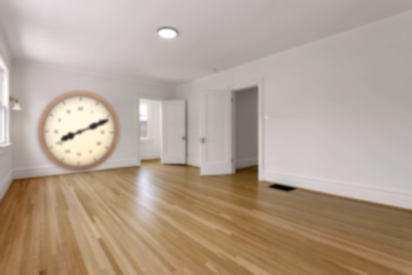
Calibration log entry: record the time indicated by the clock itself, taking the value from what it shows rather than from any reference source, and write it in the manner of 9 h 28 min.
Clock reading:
8 h 11 min
